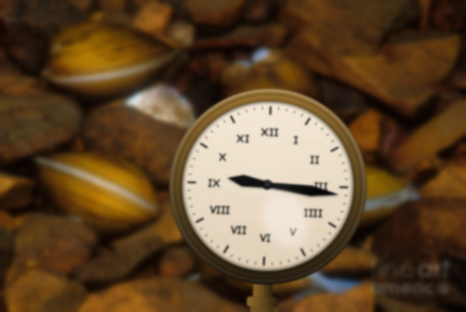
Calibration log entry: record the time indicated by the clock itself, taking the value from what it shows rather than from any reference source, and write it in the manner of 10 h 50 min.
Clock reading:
9 h 16 min
